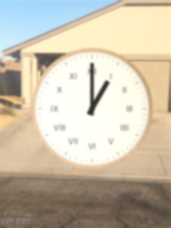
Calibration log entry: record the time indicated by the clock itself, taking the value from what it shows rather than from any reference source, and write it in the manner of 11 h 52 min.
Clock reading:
1 h 00 min
